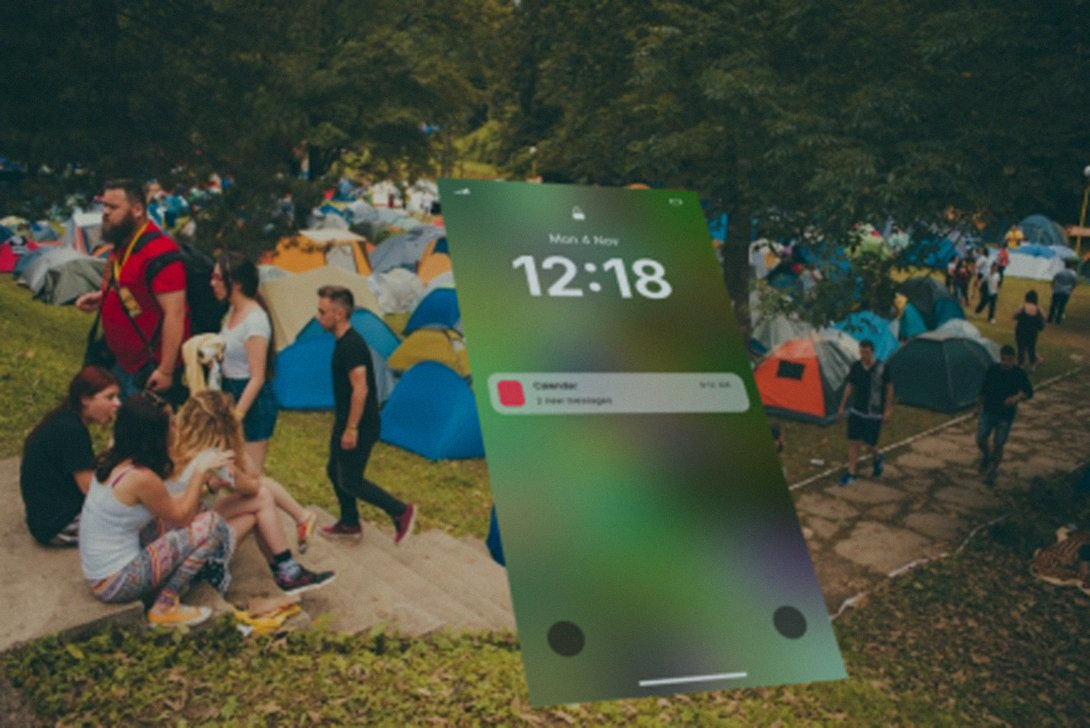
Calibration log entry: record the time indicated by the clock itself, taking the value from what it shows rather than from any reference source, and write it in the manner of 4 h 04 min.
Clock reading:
12 h 18 min
